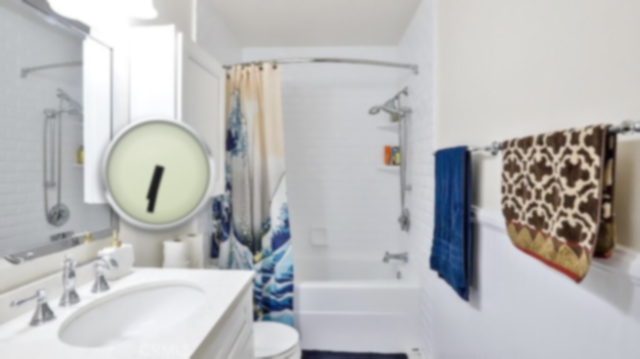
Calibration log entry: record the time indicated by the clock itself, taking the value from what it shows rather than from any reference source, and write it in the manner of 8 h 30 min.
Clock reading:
6 h 32 min
